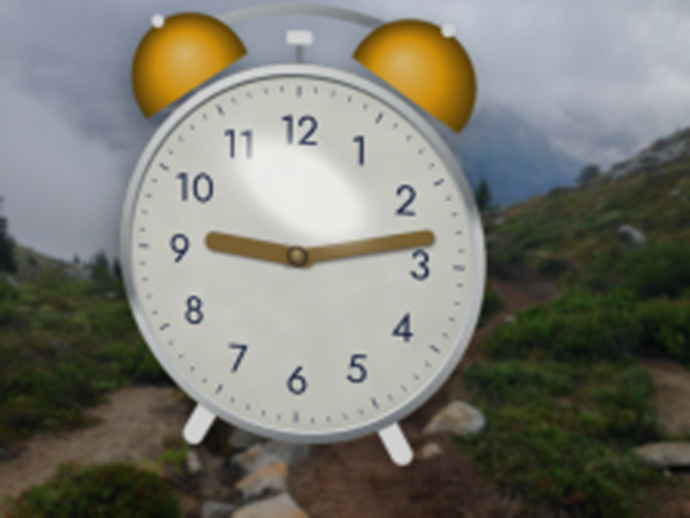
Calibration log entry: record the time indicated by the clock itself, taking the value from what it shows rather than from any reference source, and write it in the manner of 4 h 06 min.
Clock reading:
9 h 13 min
